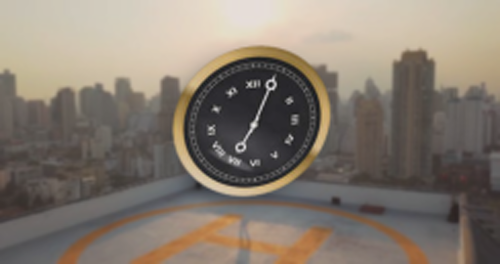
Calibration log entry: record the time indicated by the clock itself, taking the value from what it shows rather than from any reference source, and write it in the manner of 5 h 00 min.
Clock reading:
7 h 04 min
